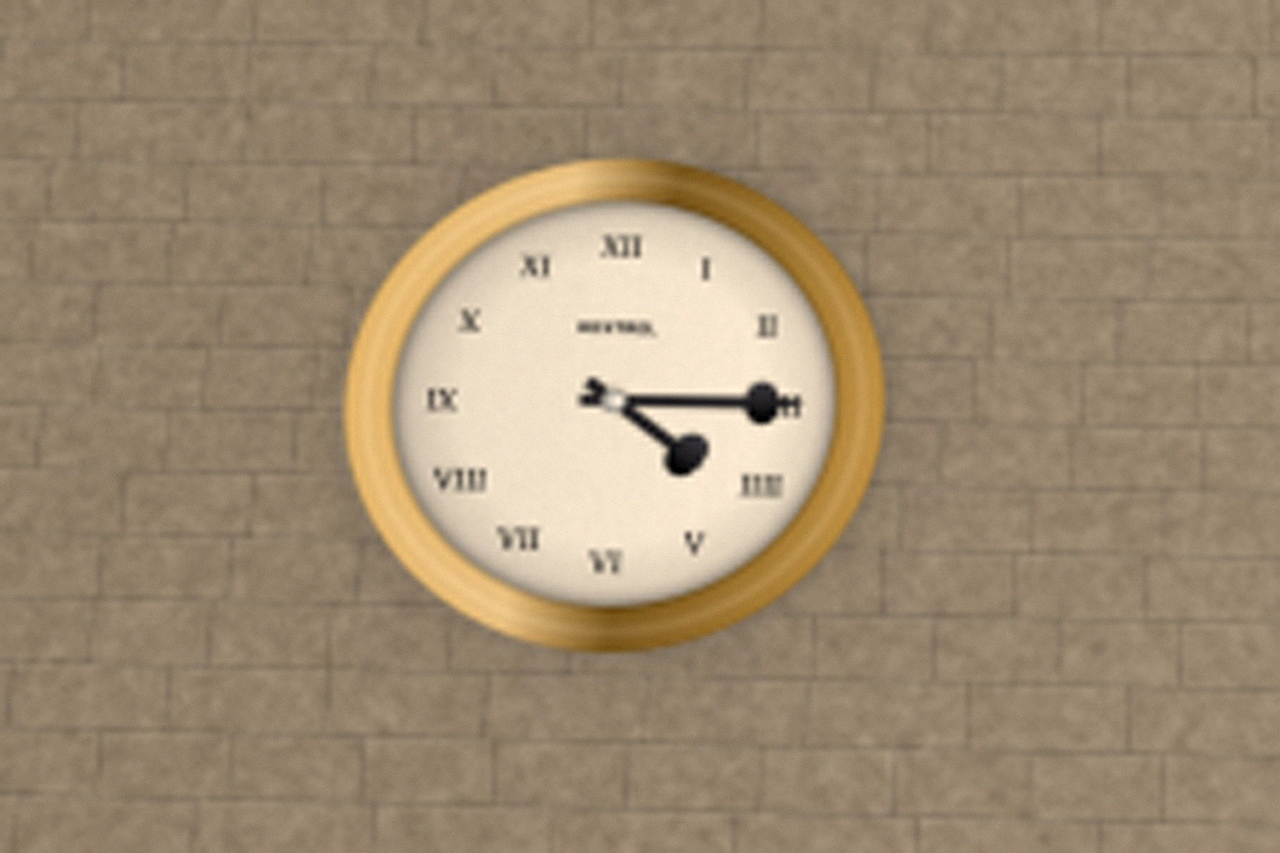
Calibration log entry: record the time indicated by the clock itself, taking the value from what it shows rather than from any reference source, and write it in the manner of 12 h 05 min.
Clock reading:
4 h 15 min
